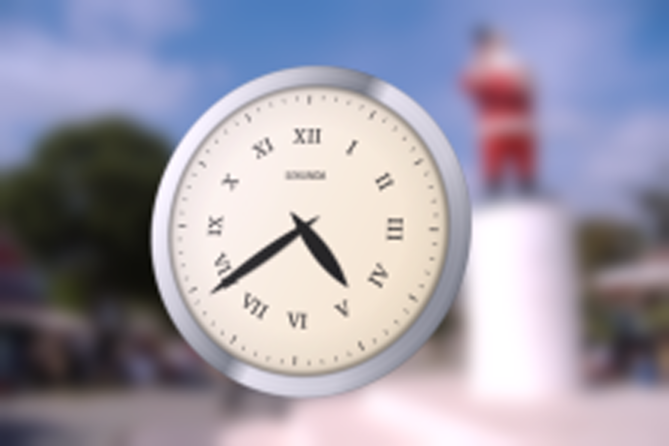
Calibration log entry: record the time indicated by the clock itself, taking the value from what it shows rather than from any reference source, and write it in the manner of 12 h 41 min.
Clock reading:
4 h 39 min
